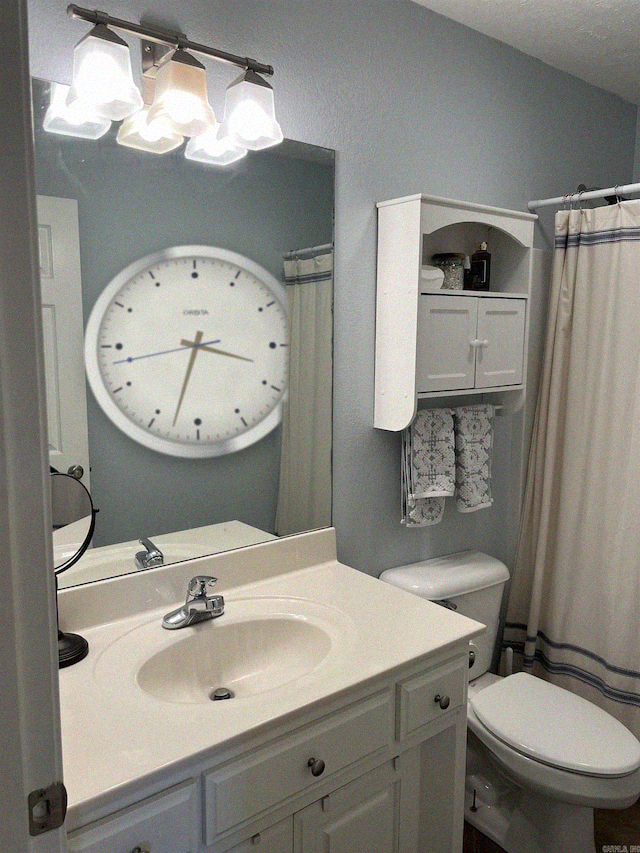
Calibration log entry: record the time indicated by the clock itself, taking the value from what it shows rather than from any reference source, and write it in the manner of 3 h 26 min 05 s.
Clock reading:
3 h 32 min 43 s
